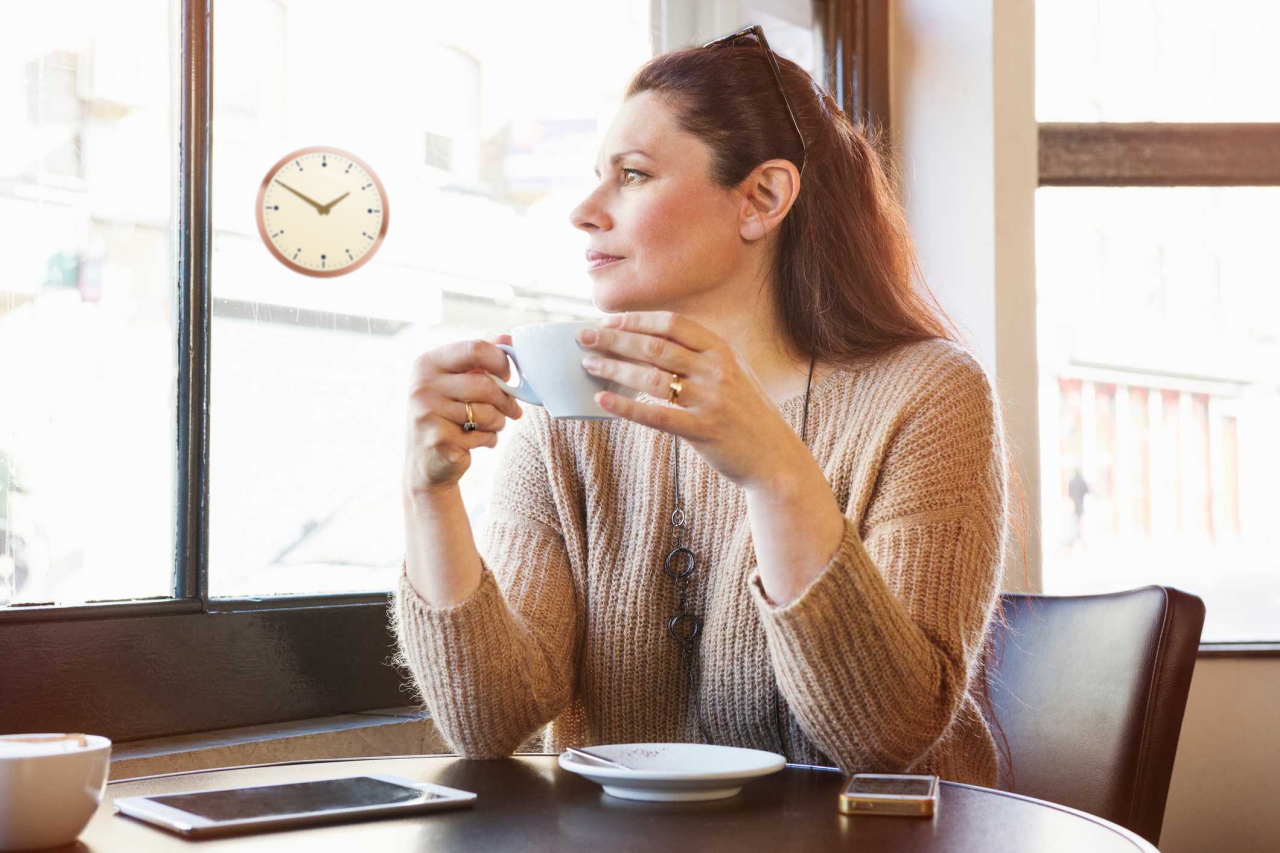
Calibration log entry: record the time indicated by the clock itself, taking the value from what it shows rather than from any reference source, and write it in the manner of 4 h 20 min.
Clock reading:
1 h 50 min
